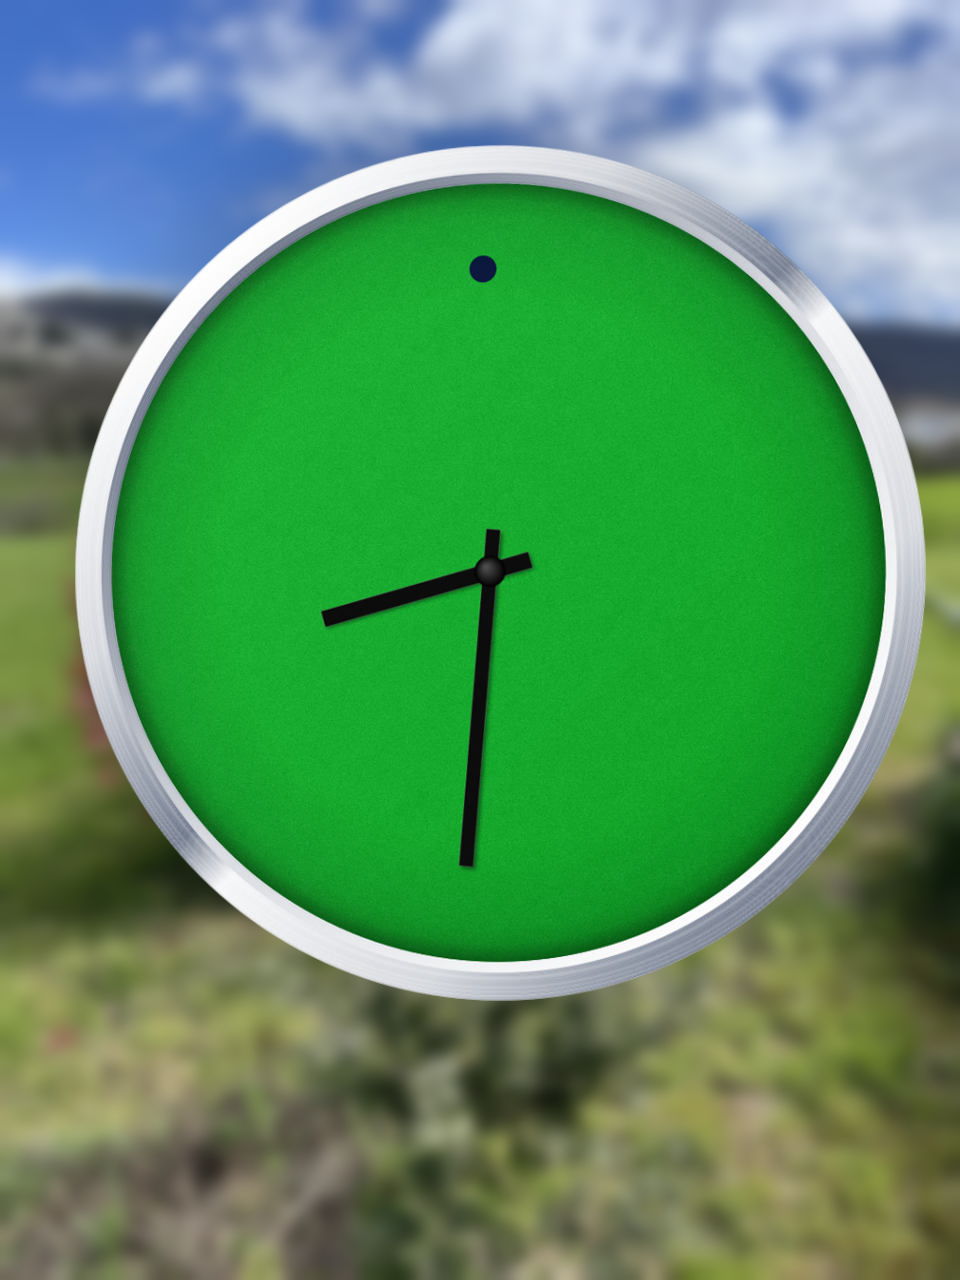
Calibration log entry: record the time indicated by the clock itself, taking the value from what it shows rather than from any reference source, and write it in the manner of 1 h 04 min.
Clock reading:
8 h 31 min
